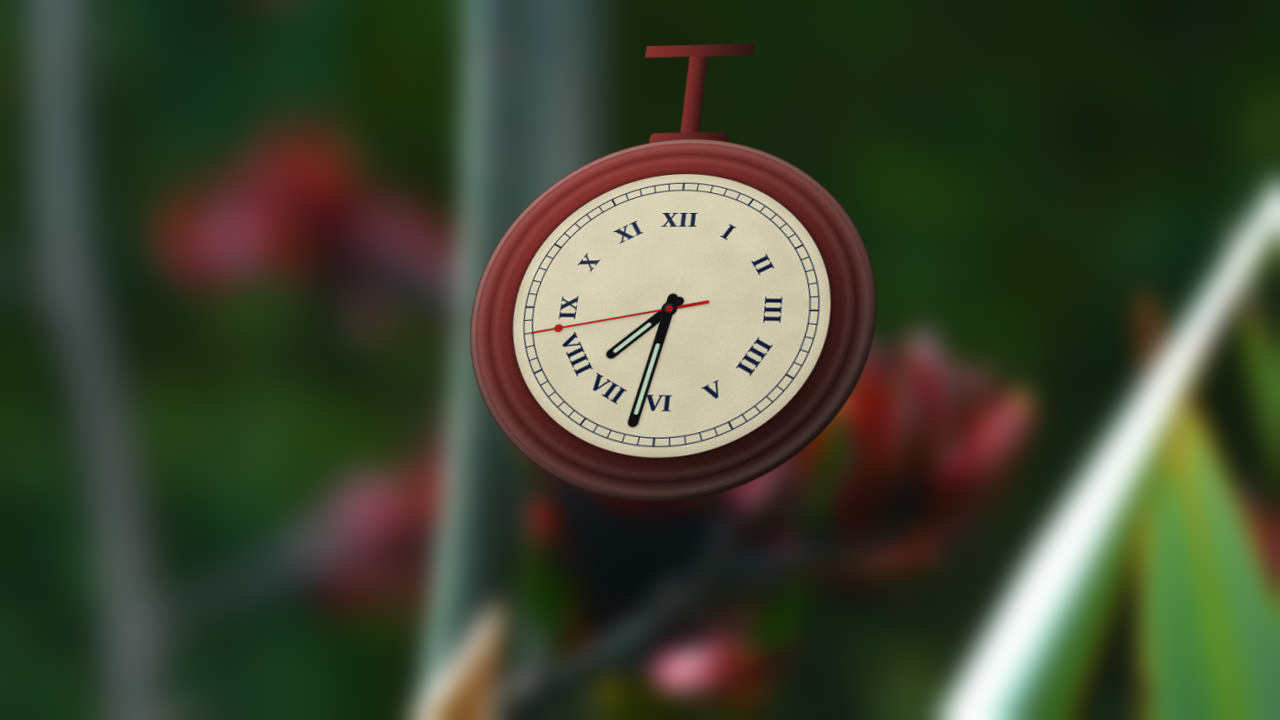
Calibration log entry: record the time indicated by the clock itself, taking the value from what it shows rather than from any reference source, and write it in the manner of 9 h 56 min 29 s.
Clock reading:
7 h 31 min 43 s
